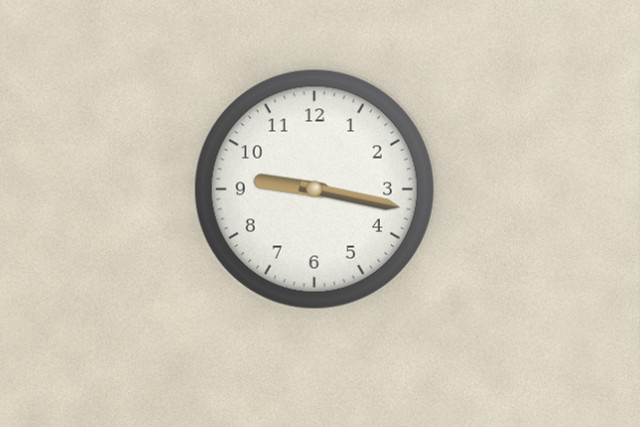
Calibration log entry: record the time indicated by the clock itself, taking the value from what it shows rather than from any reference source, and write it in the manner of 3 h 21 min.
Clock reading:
9 h 17 min
